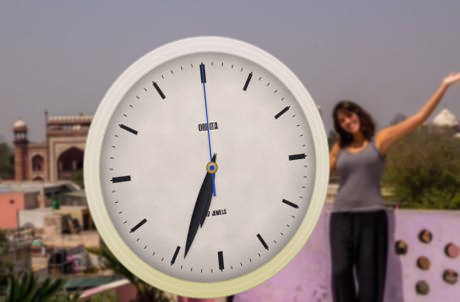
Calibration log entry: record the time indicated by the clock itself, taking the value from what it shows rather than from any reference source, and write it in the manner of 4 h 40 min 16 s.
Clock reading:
6 h 34 min 00 s
